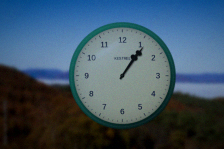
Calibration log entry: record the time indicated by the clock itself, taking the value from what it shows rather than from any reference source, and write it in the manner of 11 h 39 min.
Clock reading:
1 h 06 min
